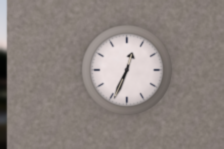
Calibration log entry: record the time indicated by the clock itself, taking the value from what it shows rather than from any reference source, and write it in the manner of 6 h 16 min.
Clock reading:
12 h 34 min
